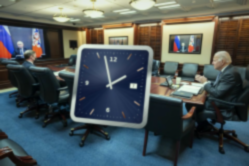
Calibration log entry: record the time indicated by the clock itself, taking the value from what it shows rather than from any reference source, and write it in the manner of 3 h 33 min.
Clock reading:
1 h 57 min
